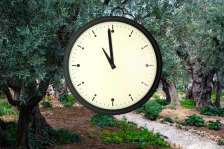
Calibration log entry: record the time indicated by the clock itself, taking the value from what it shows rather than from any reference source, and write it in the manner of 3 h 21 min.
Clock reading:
10 h 59 min
